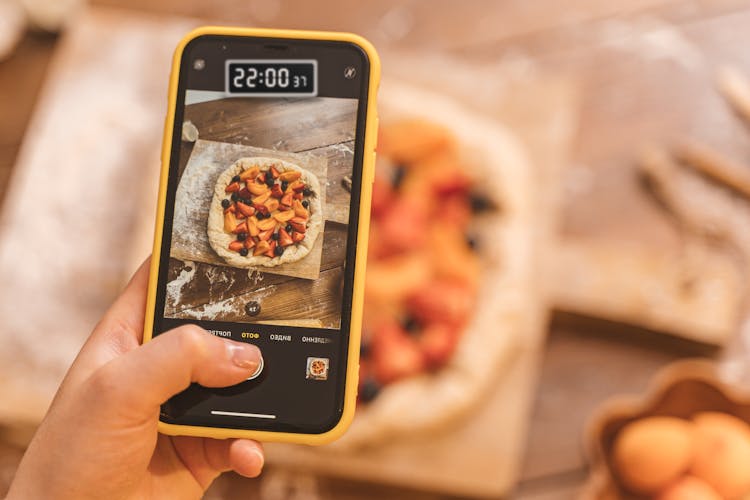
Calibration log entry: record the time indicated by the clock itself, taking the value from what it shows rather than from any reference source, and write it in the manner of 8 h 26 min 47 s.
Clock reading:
22 h 00 min 37 s
